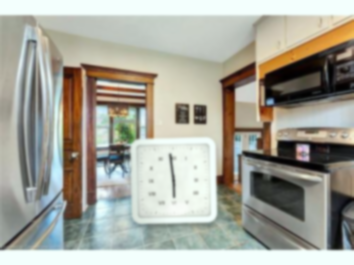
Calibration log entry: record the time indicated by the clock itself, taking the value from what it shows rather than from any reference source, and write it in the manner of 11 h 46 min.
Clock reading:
5 h 59 min
